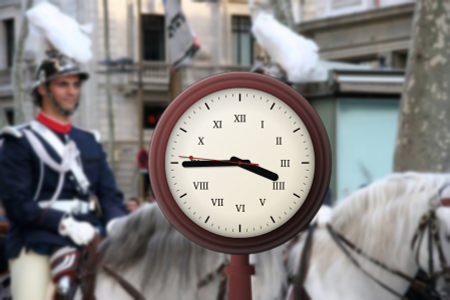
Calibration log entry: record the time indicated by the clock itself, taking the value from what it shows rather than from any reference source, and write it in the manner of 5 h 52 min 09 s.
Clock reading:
3 h 44 min 46 s
